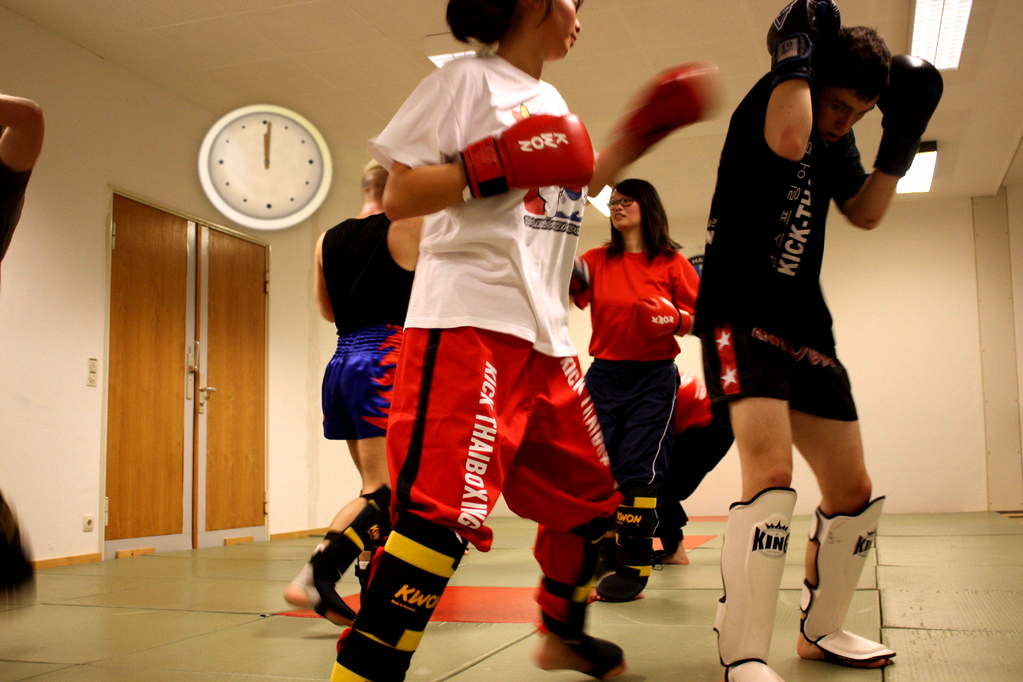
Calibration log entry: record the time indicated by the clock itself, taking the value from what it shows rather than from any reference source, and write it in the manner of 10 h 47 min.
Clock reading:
12 h 01 min
